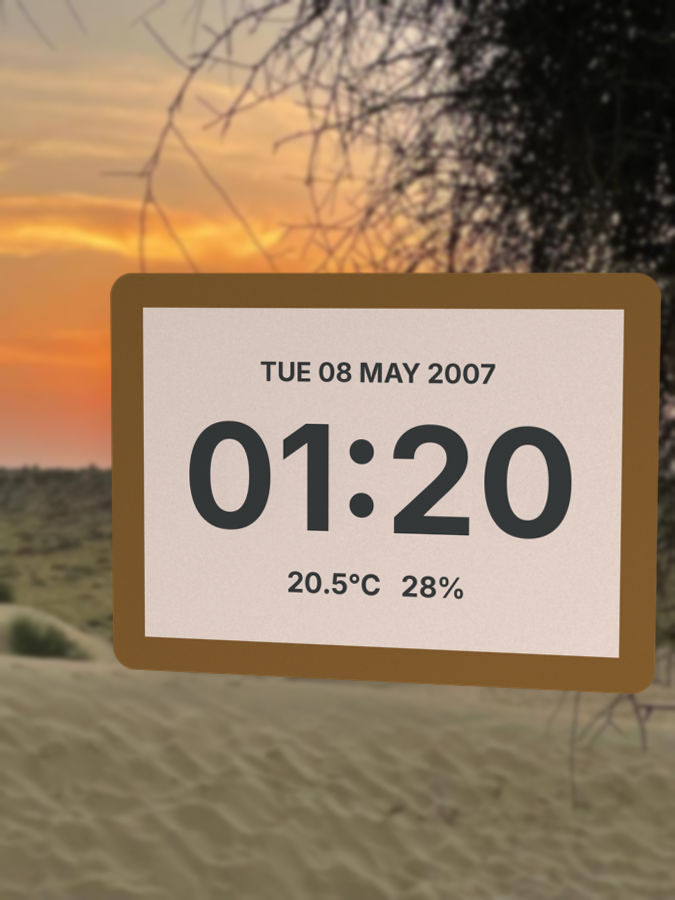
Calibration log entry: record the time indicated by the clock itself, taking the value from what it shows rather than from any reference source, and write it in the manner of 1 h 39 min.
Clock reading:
1 h 20 min
